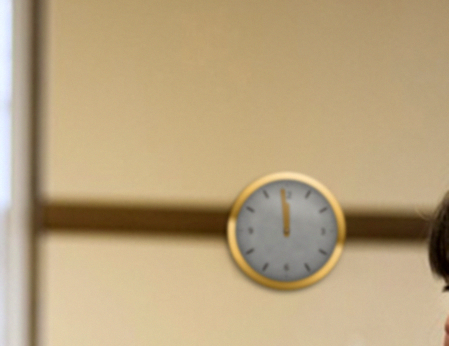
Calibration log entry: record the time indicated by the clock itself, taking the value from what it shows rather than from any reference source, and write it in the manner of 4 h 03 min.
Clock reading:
11 h 59 min
